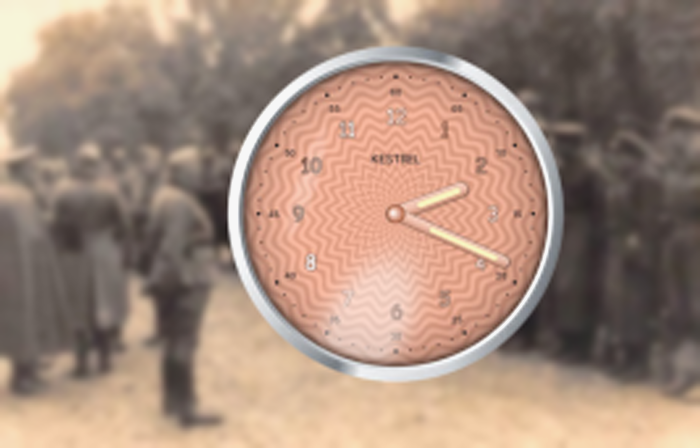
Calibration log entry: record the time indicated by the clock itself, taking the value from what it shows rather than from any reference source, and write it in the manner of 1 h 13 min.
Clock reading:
2 h 19 min
